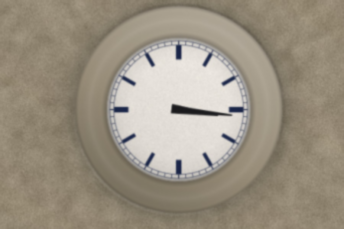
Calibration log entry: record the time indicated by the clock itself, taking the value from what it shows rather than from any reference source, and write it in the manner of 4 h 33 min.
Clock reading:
3 h 16 min
